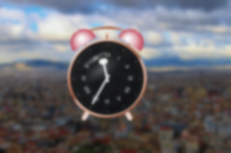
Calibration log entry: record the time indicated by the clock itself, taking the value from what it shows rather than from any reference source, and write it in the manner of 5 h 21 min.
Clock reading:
11 h 35 min
